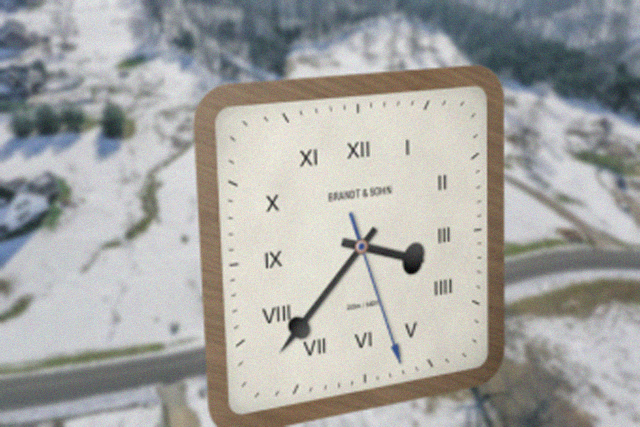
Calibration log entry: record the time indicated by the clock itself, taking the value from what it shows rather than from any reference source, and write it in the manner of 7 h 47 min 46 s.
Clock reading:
3 h 37 min 27 s
